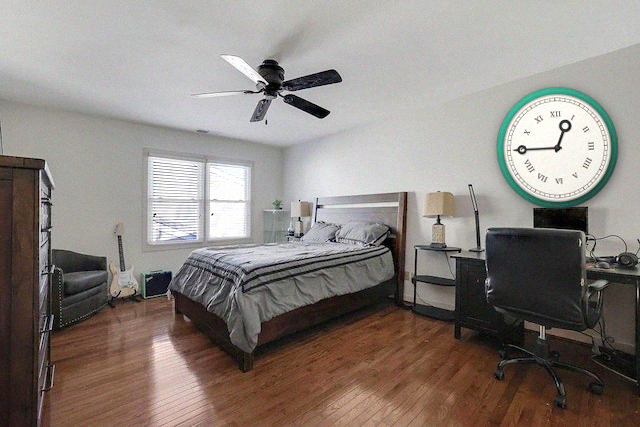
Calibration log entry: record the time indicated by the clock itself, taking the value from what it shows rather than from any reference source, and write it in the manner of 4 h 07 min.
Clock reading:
12 h 45 min
